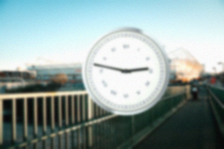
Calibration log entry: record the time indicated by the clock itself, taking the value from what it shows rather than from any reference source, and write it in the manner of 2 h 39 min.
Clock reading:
2 h 47 min
